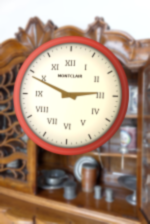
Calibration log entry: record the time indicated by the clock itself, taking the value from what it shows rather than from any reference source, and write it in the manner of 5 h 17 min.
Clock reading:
2 h 49 min
